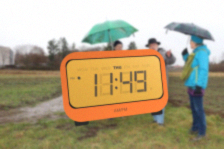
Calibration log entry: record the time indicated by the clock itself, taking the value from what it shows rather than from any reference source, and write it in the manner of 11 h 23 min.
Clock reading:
11 h 49 min
